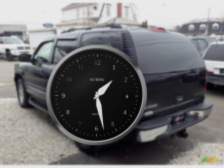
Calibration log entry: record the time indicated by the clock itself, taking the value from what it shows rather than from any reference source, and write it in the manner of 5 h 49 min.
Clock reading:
1 h 28 min
